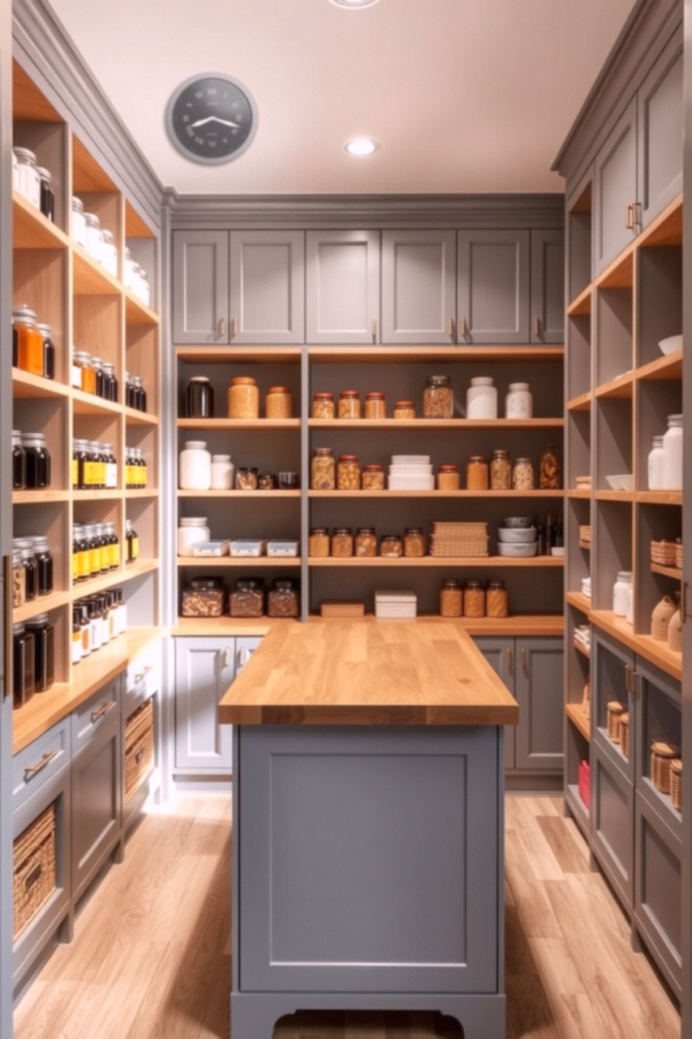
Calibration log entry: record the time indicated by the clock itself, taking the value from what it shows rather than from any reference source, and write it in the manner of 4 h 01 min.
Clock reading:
8 h 18 min
